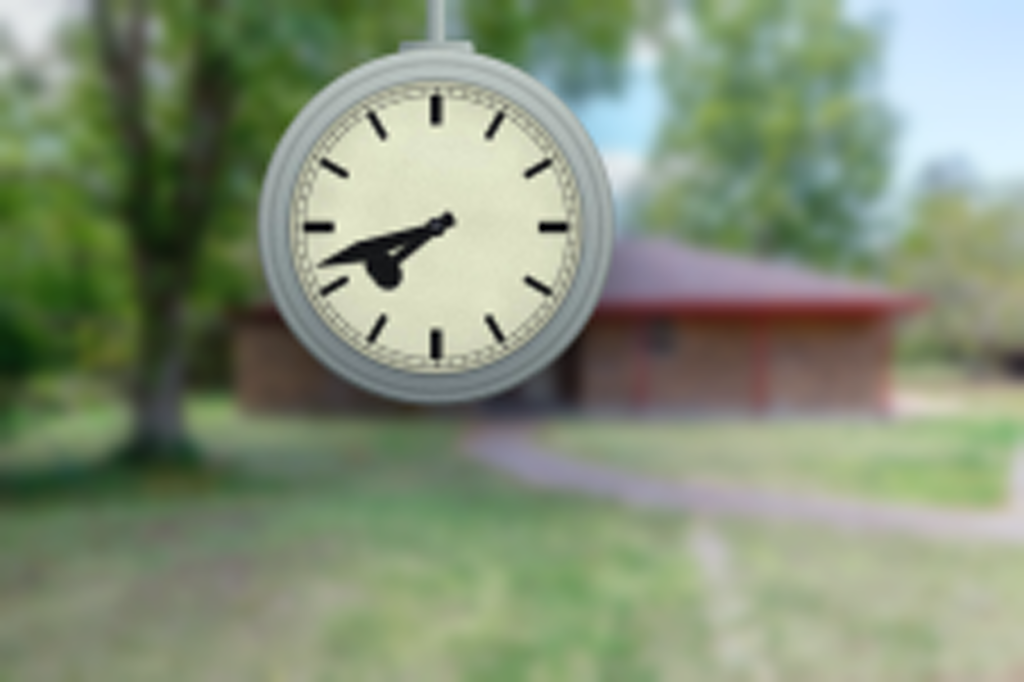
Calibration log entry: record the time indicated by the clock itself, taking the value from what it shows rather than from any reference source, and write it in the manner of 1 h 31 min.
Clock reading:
7 h 42 min
